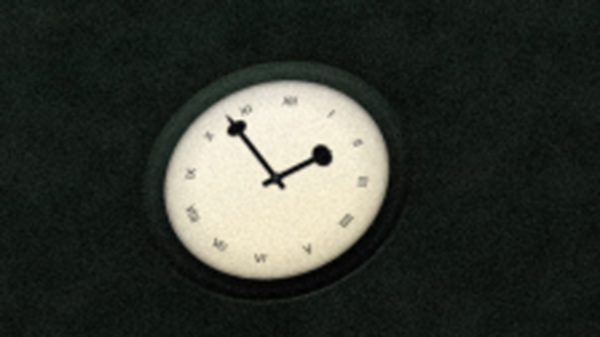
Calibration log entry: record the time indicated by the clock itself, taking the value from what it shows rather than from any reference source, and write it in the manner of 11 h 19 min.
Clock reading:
1 h 53 min
